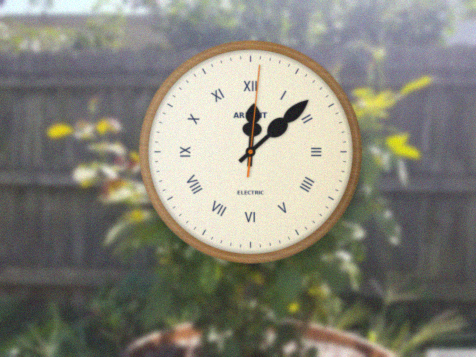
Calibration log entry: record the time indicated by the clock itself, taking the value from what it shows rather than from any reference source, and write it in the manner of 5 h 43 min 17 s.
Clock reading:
12 h 08 min 01 s
